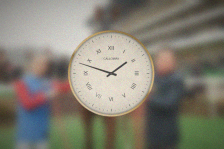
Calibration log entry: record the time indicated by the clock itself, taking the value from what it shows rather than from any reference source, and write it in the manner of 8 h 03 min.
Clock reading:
1 h 48 min
